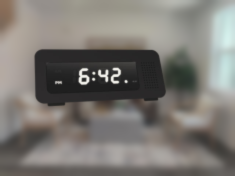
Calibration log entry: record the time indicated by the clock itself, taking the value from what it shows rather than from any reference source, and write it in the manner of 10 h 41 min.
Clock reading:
6 h 42 min
